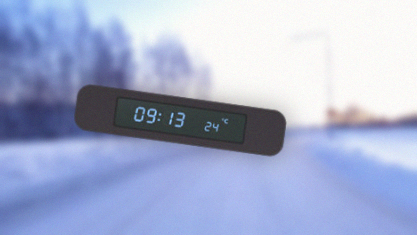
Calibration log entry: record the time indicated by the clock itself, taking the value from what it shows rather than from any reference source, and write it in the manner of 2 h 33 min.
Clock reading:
9 h 13 min
